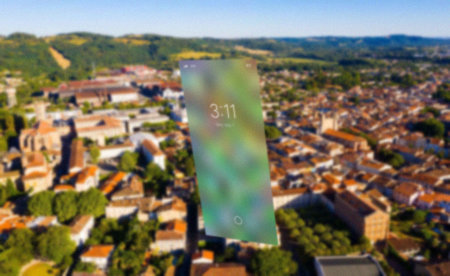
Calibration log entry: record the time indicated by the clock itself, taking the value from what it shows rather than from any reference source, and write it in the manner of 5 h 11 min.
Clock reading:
3 h 11 min
